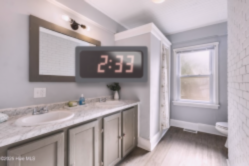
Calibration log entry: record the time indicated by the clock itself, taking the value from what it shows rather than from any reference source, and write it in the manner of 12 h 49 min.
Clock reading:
2 h 33 min
